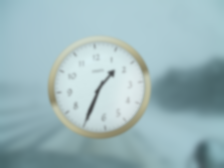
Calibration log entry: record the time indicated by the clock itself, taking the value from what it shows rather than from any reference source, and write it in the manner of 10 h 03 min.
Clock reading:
1 h 35 min
